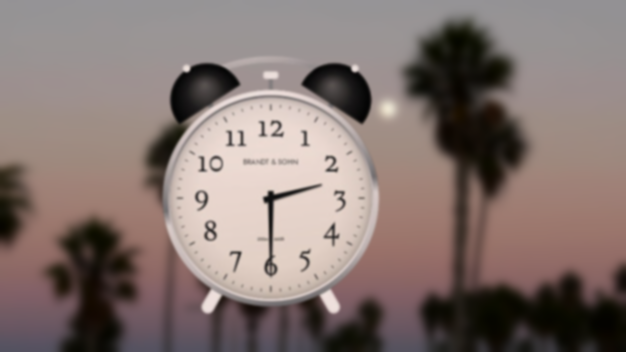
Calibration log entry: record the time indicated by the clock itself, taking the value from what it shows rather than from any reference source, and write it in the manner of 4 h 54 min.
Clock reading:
2 h 30 min
